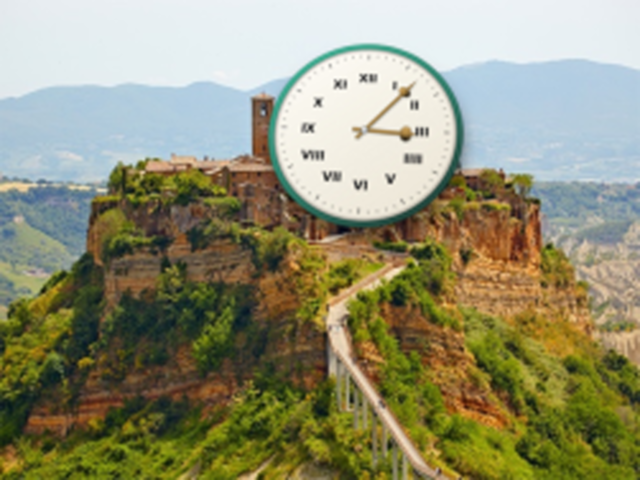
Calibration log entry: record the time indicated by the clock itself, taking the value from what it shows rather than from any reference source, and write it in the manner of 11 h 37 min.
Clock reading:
3 h 07 min
